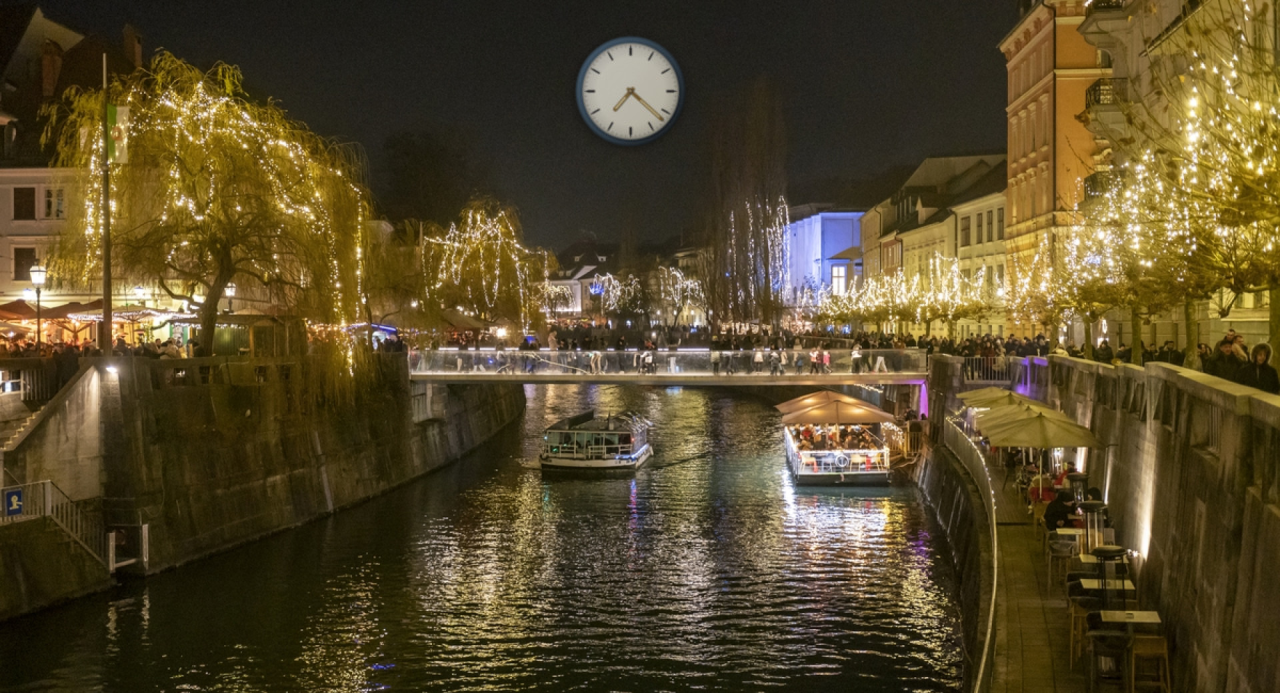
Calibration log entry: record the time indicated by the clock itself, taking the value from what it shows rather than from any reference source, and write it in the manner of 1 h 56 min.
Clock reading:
7 h 22 min
